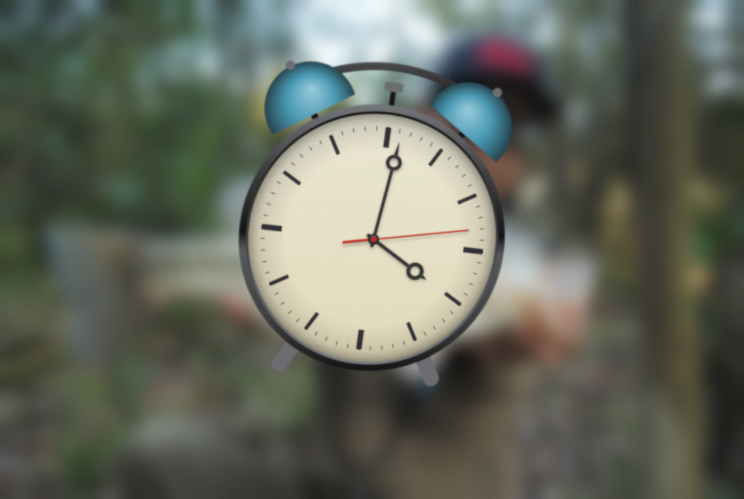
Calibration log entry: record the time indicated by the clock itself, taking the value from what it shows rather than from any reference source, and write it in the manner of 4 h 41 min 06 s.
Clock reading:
4 h 01 min 13 s
